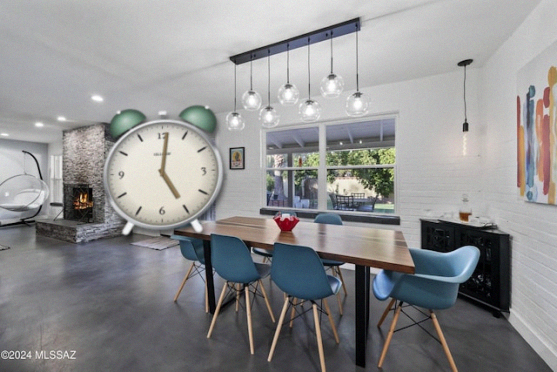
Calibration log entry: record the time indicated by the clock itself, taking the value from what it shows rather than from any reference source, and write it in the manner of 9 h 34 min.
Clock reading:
5 h 01 min
